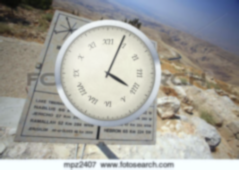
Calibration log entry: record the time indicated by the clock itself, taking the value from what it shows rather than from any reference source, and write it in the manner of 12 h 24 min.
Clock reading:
4 h 04 min
